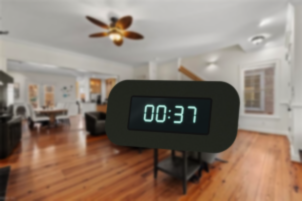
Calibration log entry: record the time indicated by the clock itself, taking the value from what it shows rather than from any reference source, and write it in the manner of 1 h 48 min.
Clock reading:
0 h 37 min
